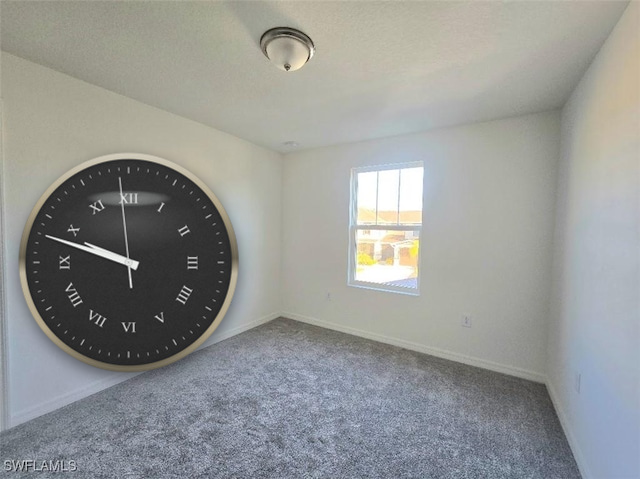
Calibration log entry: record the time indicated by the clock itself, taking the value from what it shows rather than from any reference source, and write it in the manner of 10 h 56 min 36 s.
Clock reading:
9 h 47 min 59 s
